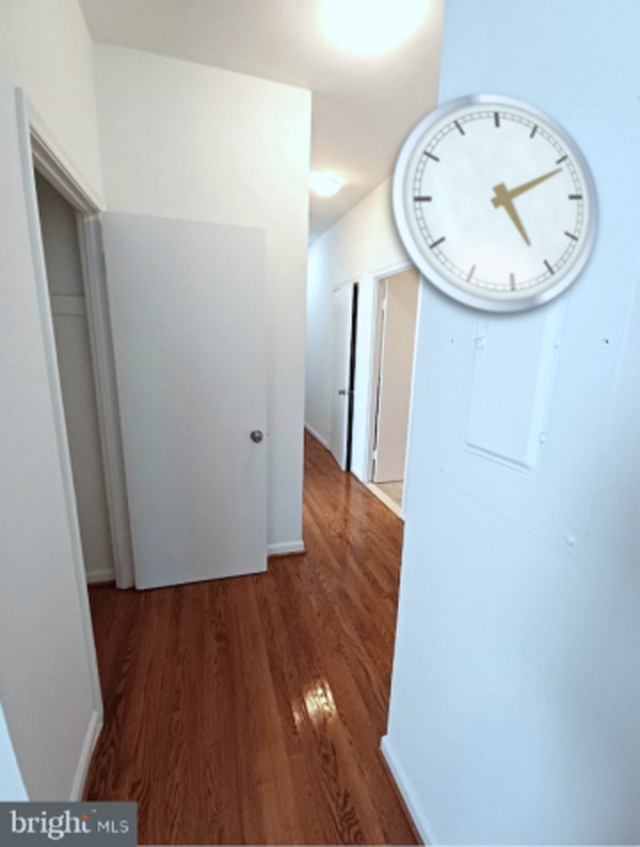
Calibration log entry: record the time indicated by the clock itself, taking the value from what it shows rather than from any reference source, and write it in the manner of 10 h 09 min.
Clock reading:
5 h 11 min
